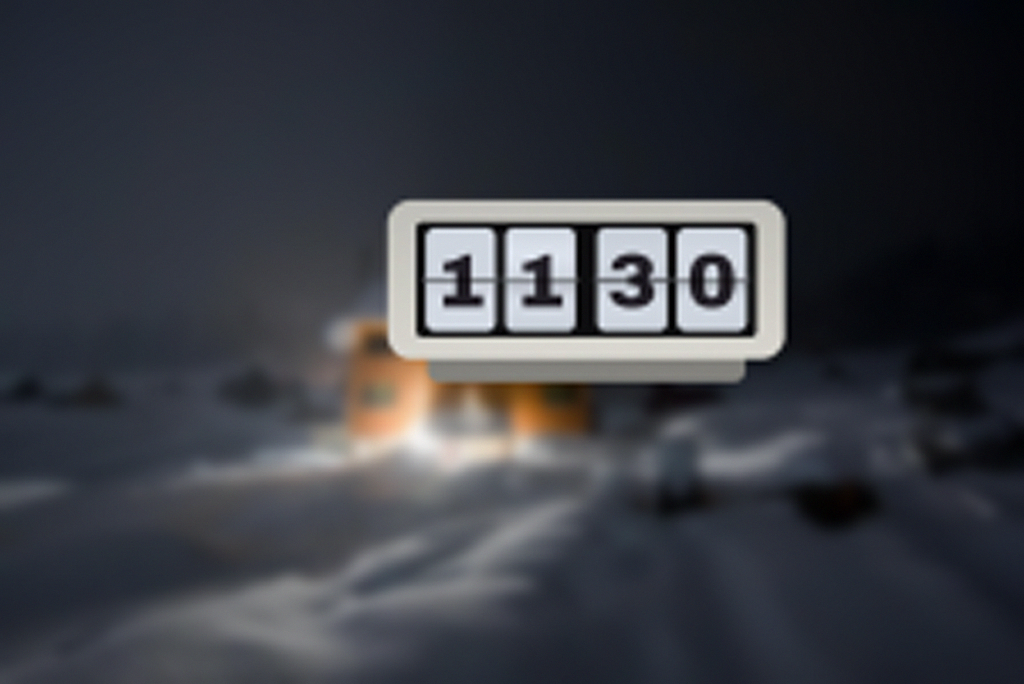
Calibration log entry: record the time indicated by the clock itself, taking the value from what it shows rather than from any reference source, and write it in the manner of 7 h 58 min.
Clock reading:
11 h 30 min
